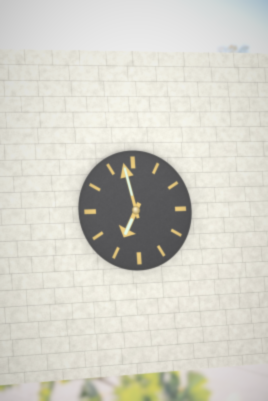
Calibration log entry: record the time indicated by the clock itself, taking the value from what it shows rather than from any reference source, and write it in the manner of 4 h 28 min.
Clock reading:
6 h 58 min
